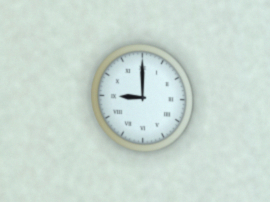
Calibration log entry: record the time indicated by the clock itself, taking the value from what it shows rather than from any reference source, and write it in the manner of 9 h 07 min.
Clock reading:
9 h 00 min
